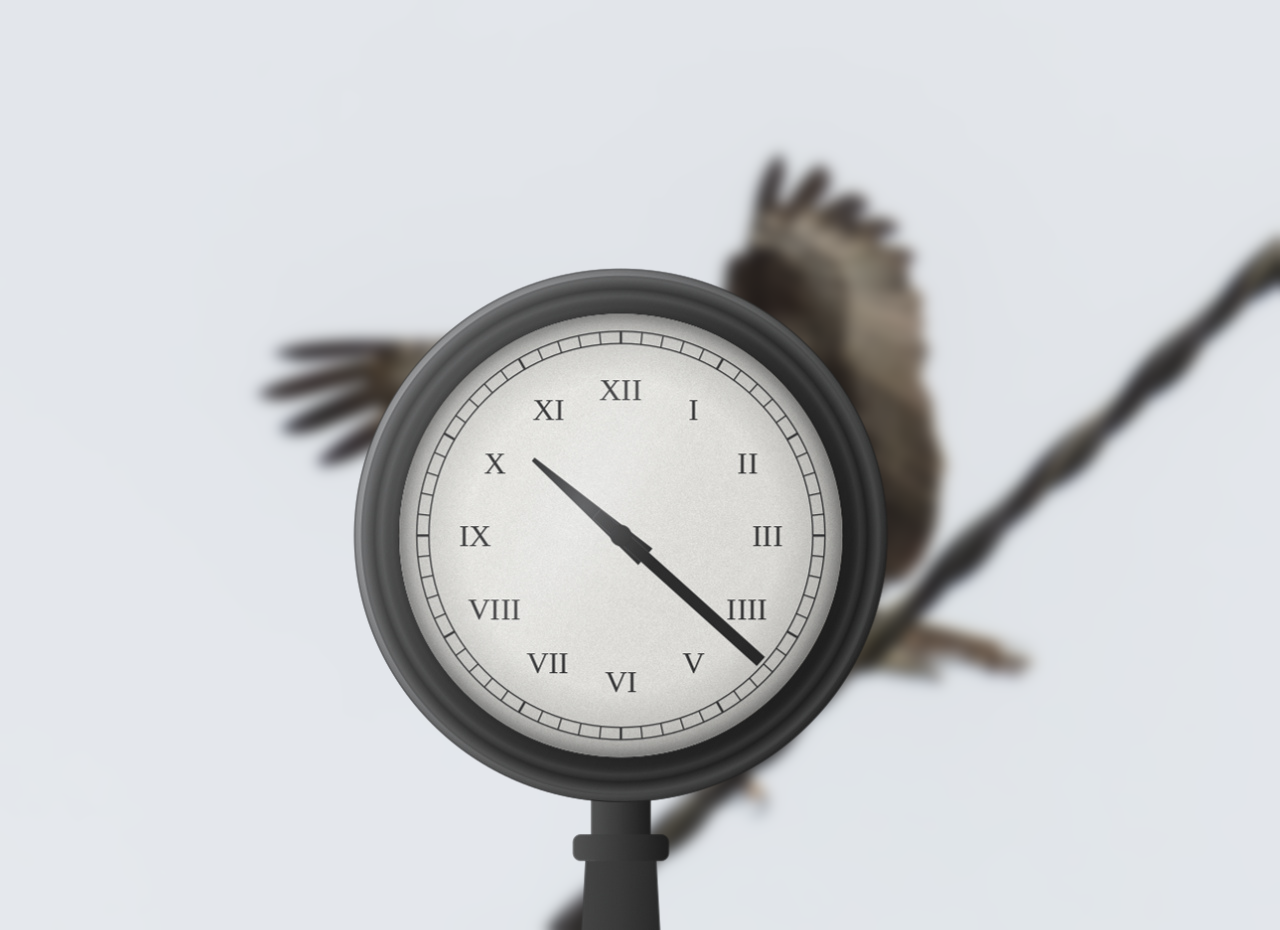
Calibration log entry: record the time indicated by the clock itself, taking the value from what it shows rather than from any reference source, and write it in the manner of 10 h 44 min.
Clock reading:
10 h 22 min
